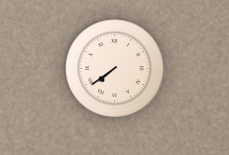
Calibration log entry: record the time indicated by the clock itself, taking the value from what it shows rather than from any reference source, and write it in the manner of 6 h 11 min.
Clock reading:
7 h 39 min
